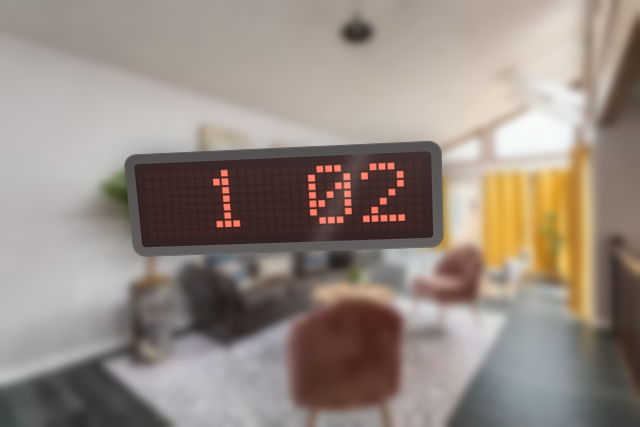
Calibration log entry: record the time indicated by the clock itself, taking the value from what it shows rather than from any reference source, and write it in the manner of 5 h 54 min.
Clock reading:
1 h 02 min
